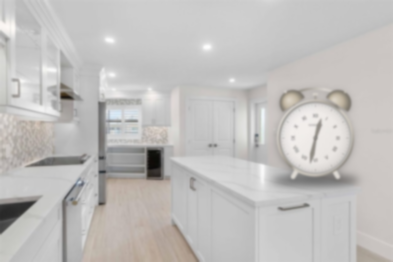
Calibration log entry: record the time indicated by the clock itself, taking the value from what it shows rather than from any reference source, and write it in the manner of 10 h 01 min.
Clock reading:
12 h 32 min
